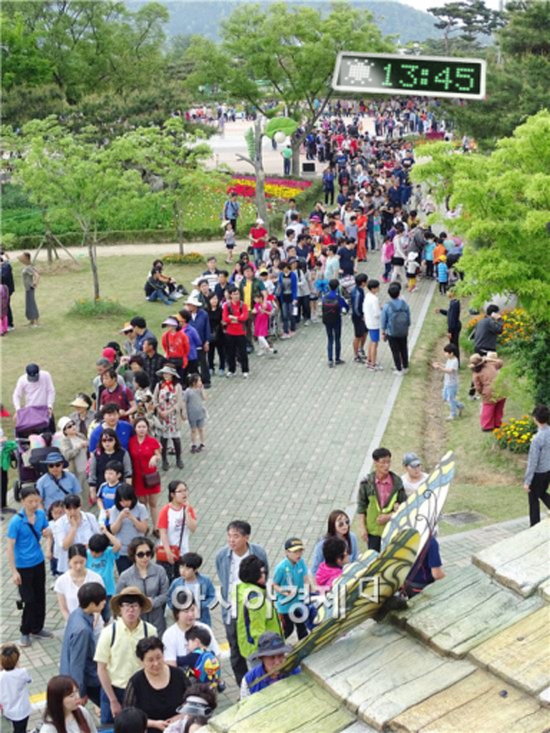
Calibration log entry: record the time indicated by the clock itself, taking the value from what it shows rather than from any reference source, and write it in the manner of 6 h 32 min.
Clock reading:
13 h 45 min
